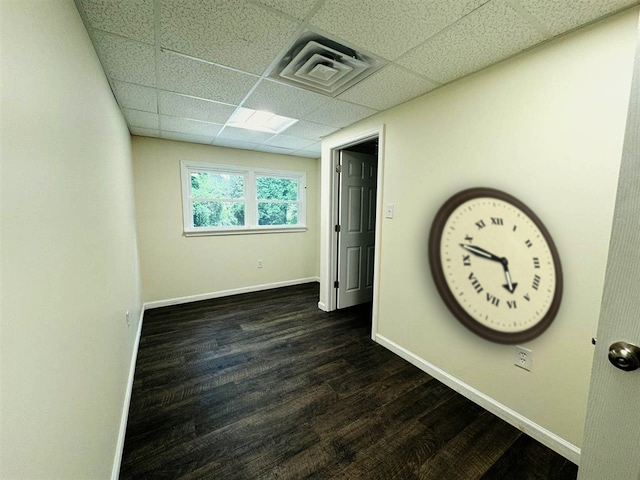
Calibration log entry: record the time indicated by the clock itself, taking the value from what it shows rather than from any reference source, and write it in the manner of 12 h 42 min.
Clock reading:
5 h 48 min
